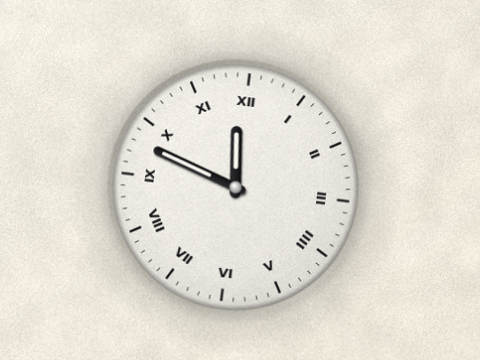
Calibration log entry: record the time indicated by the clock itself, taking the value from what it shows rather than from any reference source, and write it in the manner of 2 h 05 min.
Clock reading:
11 h 48 min
